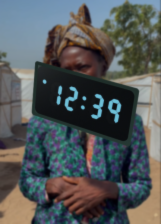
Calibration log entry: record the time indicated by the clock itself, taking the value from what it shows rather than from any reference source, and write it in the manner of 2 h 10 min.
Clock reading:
12 h 39 min
